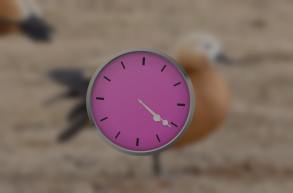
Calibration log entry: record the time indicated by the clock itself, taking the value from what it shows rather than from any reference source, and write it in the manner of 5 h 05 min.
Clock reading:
4 h 21 min
